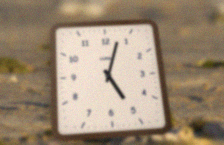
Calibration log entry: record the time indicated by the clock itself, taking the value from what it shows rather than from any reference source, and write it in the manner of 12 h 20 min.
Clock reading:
5 h 03 min
